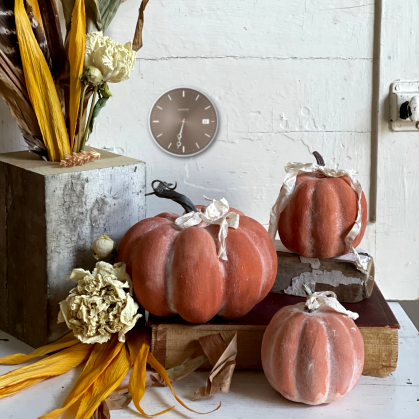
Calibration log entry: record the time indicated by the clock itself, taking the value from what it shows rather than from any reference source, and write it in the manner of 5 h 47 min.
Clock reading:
6 h 32 min
